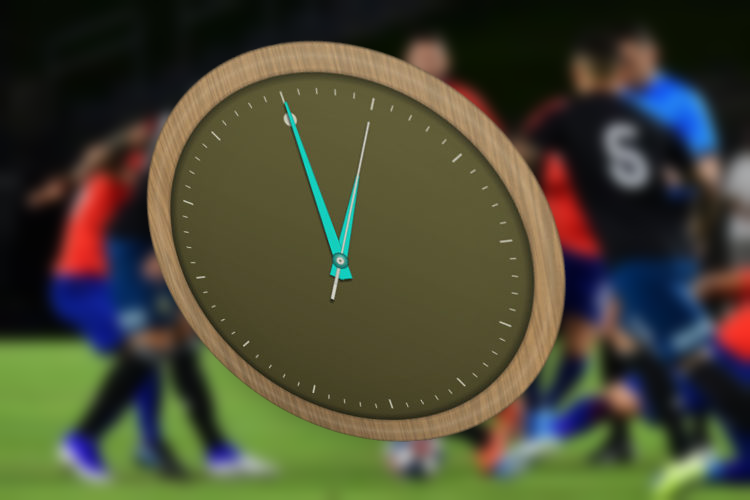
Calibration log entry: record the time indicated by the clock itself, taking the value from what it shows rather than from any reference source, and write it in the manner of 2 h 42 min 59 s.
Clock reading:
1 h 00 min 05 s
